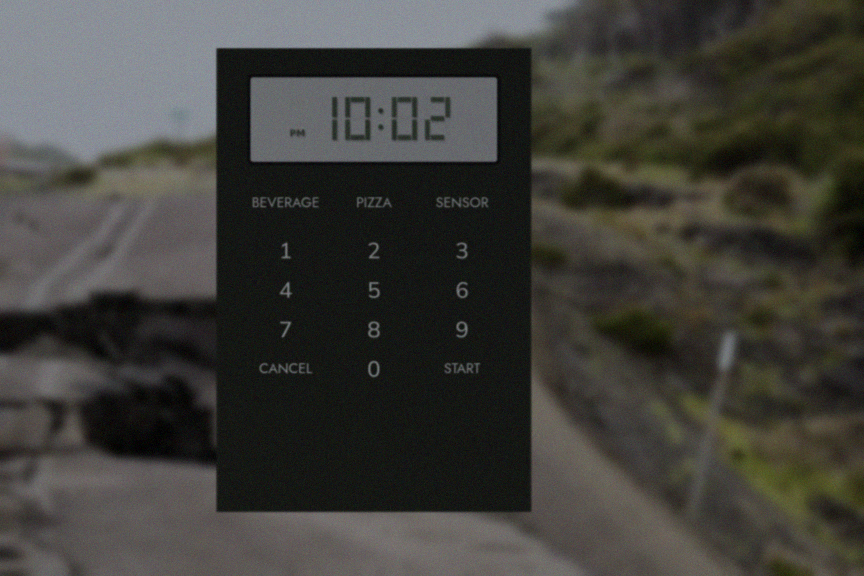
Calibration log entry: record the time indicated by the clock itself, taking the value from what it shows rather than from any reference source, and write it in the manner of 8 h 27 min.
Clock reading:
10 h 02 min
